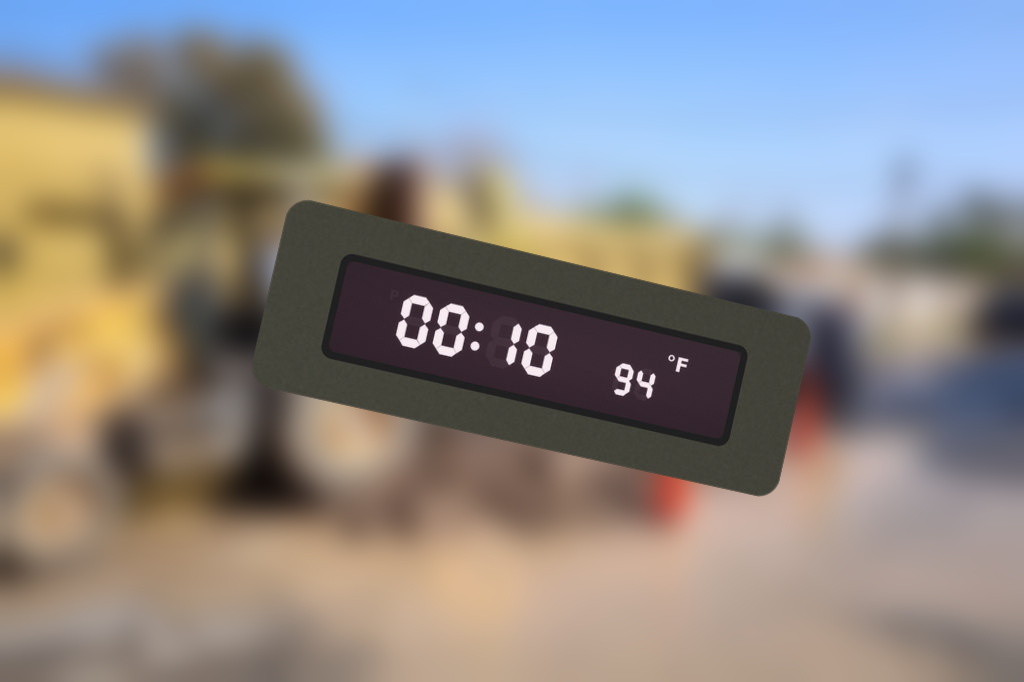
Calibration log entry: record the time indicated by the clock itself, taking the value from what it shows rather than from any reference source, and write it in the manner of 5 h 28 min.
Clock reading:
0 h 10 min
